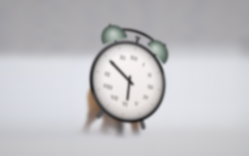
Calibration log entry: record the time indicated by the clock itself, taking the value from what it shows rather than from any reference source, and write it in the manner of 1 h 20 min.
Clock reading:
5 h 50 min
